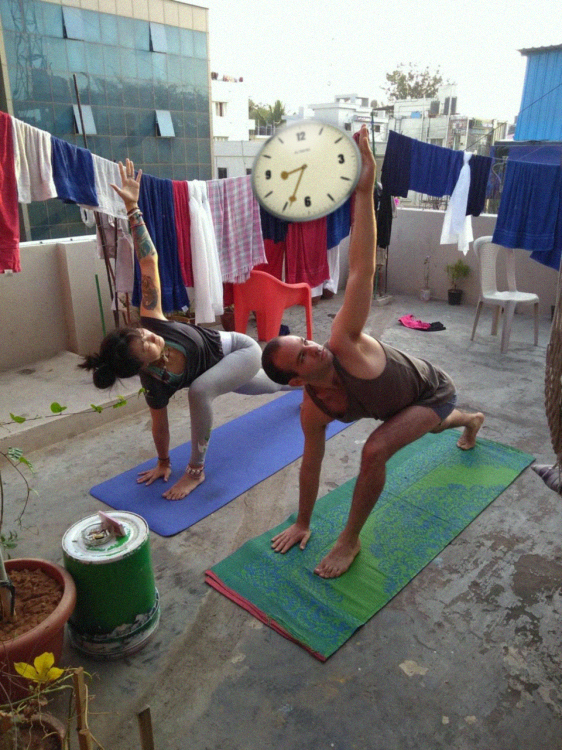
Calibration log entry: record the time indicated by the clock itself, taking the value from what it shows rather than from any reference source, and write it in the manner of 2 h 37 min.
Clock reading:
8 h 34 min
